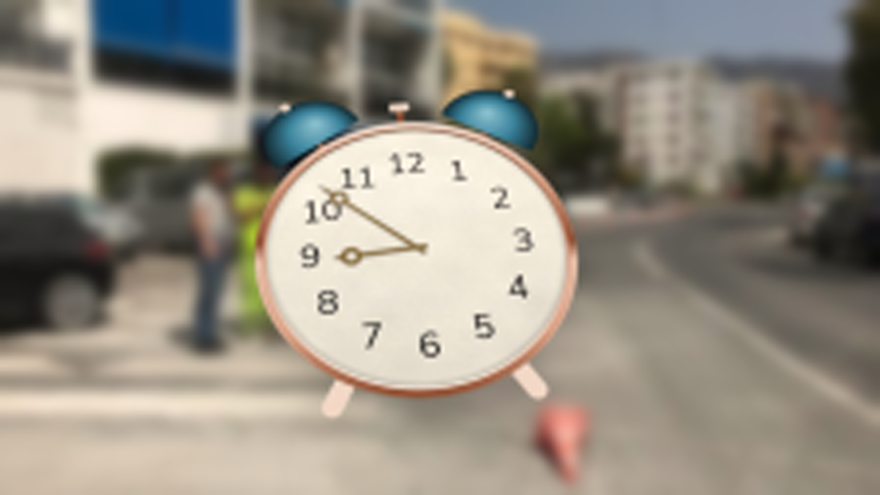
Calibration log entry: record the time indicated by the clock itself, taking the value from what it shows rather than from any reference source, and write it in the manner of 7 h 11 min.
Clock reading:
8 h 52 min
